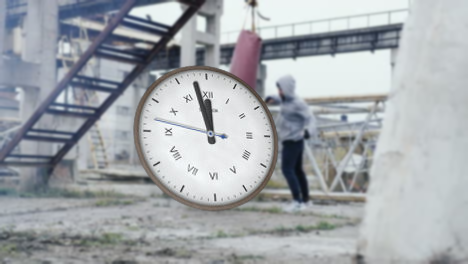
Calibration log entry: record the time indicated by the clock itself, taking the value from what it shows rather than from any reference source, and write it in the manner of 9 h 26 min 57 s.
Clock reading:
11 h 57 min 47 s
